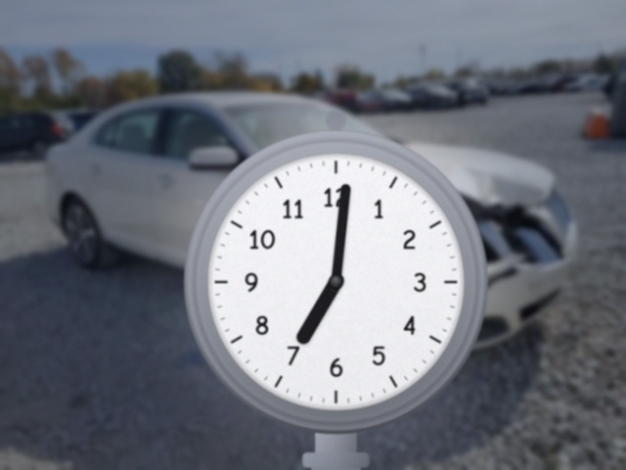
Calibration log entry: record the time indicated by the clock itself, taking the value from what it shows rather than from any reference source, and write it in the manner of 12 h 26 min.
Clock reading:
7 h 01 min
